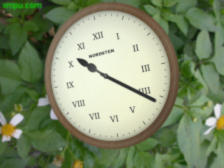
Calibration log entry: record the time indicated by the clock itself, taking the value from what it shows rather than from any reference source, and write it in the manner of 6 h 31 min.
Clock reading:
10 h 21 min
